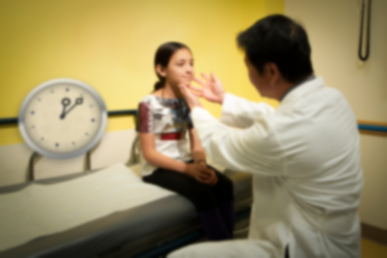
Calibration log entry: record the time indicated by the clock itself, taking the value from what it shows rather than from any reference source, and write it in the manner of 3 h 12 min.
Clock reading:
12 h 06 min
